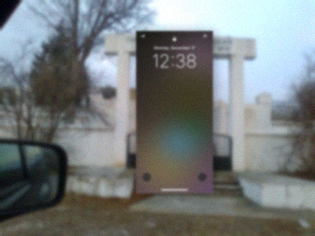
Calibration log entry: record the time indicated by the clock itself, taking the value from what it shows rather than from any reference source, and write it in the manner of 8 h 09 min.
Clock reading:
12 h 38 min
